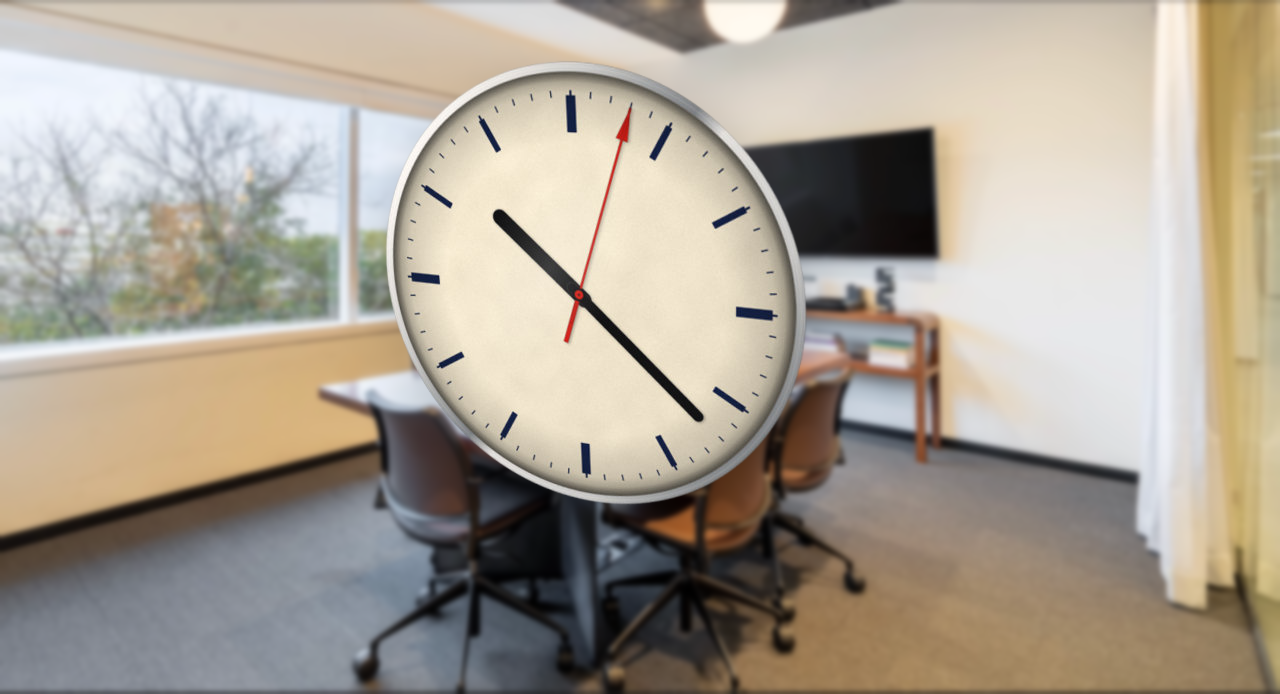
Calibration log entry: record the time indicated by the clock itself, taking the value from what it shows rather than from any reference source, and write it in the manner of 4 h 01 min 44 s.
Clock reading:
10 h 22 min 03 s
